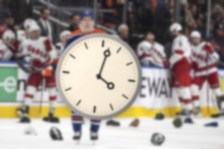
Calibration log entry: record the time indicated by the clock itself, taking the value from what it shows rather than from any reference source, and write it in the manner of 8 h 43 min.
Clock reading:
4 h 02 min
